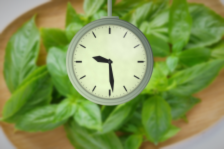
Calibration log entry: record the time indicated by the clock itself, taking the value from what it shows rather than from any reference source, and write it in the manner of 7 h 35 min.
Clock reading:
9 h 29 min
